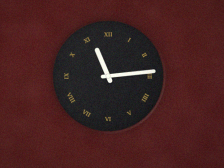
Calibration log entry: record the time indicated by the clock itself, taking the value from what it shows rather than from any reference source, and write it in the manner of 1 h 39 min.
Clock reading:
11 h 14 min
